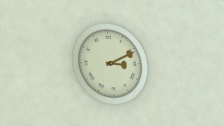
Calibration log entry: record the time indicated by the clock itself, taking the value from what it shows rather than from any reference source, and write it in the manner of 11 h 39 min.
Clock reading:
3 h 11 min
